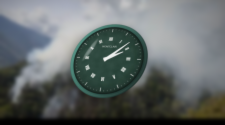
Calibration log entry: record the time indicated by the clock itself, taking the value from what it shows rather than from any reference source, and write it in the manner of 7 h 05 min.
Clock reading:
2 h 08 min
